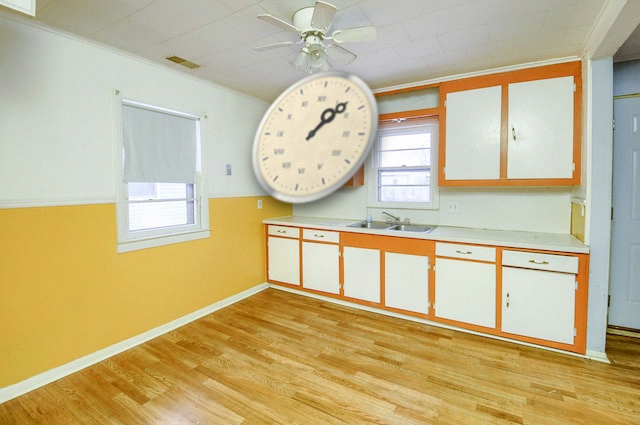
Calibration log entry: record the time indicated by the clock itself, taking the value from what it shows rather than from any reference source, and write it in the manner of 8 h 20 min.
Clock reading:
1 h 07 min
